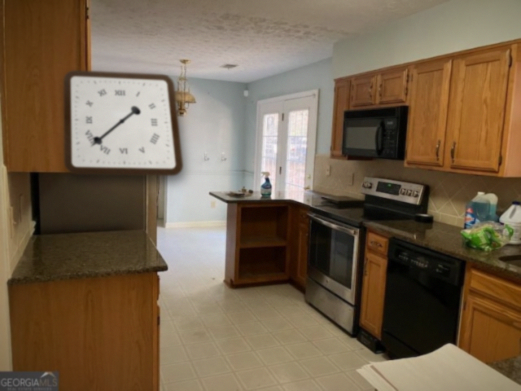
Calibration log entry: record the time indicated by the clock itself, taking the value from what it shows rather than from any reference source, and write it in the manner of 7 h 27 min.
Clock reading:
1 h 38 min
